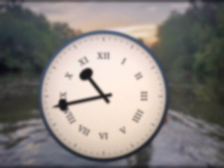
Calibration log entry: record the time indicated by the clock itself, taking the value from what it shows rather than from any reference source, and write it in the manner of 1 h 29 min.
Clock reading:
10 h 43 min
